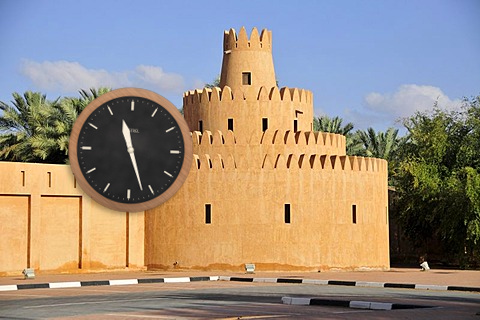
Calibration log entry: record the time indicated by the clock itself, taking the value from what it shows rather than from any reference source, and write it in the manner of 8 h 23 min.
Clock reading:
11 h 27 min
